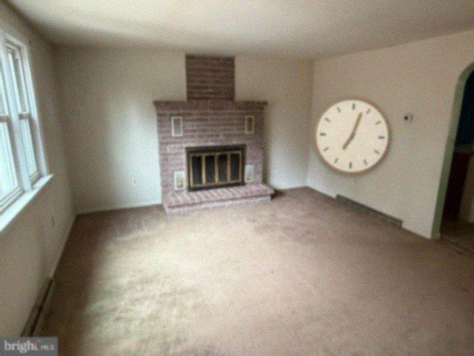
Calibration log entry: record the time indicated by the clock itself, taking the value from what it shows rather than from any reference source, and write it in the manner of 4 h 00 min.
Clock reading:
7 h 03 min
